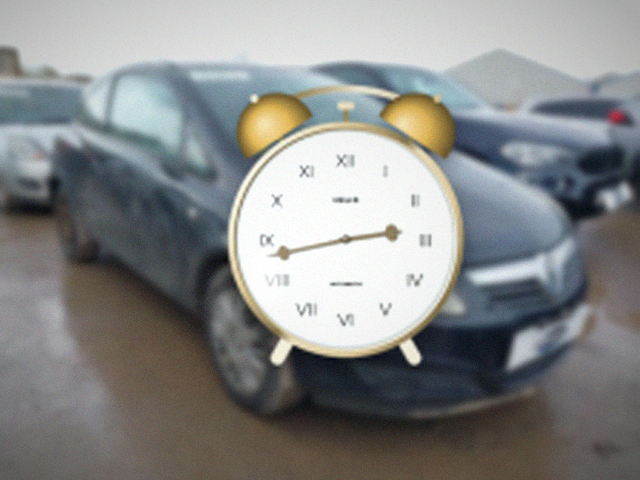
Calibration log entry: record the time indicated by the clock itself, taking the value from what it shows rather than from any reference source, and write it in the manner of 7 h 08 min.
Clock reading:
2 h 43 min
